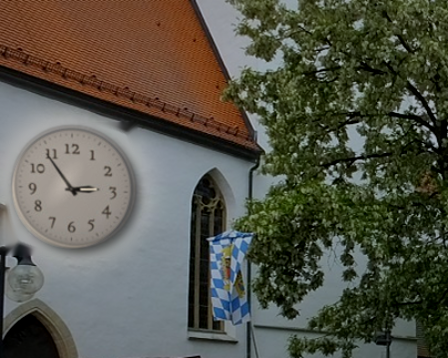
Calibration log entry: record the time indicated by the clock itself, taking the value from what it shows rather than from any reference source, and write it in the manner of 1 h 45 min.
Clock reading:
2 h 54 min
